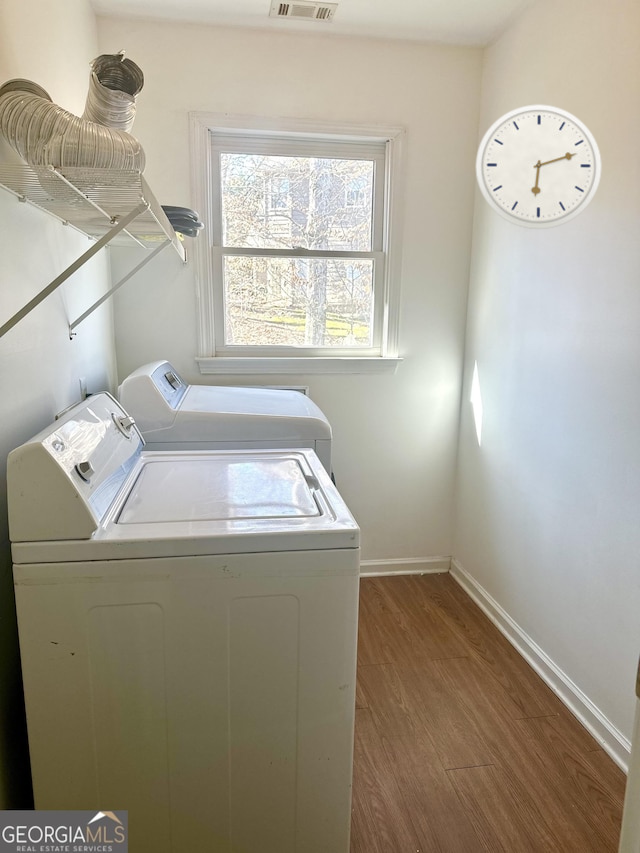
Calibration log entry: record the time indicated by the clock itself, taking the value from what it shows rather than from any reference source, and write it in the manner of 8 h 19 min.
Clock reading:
6 h 12 min
